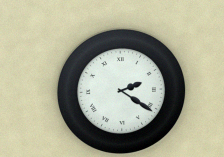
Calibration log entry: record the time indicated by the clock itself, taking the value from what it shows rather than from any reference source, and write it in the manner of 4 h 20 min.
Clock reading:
2 h 21 min
